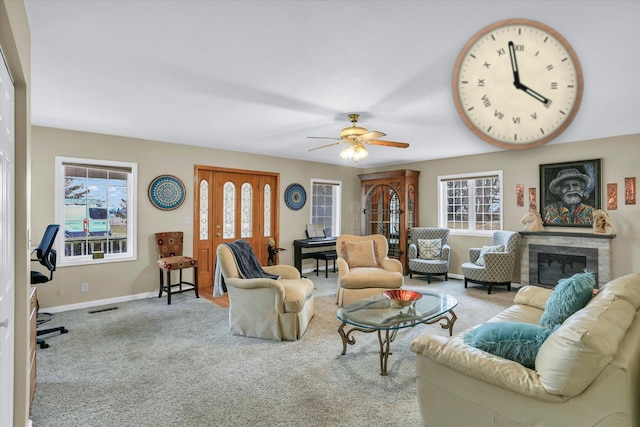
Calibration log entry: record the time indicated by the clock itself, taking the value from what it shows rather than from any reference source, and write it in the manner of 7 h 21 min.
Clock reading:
3 h 58 min
